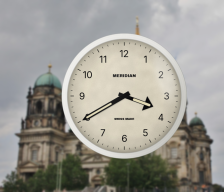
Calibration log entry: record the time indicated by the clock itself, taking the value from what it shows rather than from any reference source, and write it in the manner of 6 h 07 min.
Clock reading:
3 h 40 min
